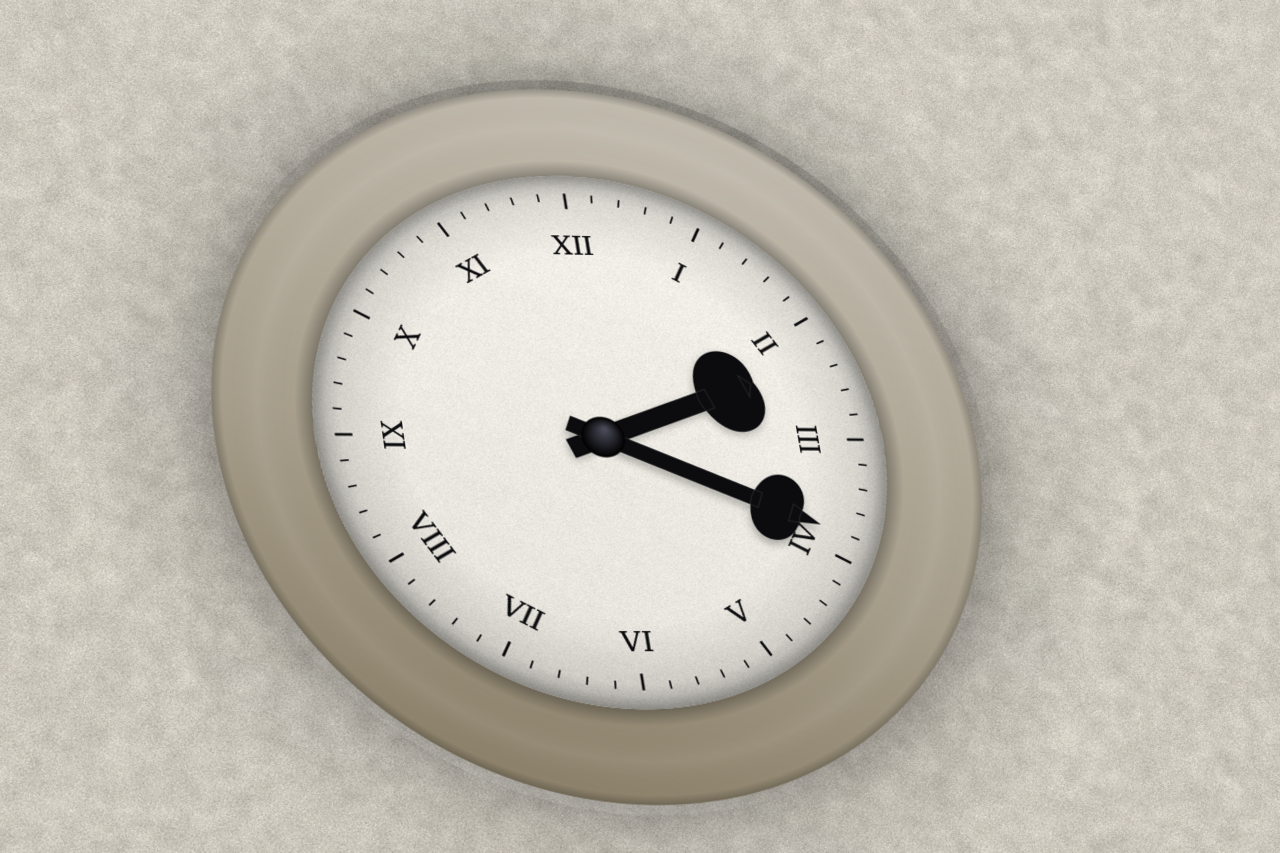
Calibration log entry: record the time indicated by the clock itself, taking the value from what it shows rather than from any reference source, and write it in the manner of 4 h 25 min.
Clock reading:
2 h 19 min
